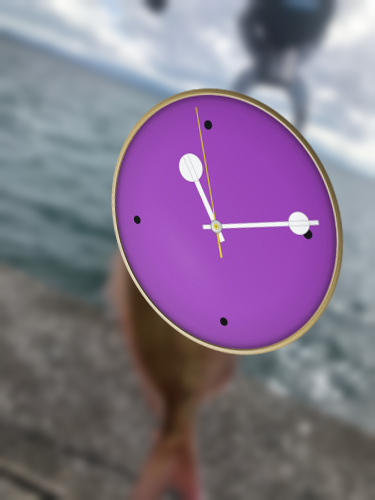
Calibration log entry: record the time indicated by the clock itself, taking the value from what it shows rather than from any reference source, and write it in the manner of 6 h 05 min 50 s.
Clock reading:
11 h 13 min 59 s
